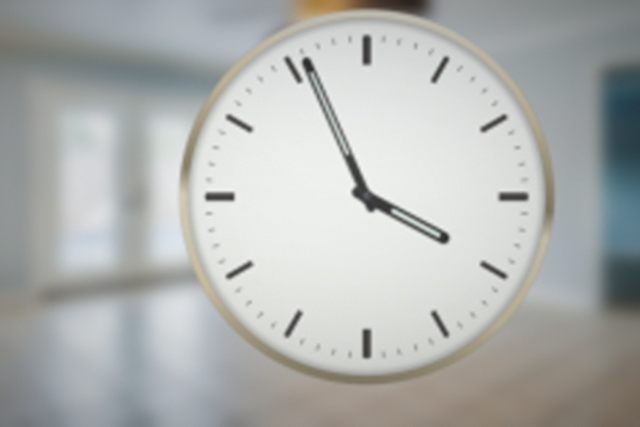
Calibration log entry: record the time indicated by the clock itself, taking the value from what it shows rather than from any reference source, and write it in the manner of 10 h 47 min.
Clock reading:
3 h 56 min
